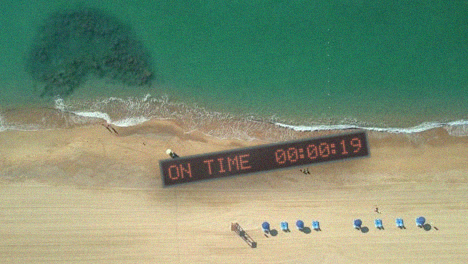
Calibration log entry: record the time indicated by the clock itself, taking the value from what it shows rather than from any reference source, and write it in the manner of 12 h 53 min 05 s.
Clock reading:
0 h 00 min 19 s
